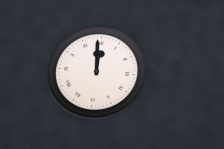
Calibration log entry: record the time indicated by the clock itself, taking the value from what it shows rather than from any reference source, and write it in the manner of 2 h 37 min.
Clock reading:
11 h 59 min
